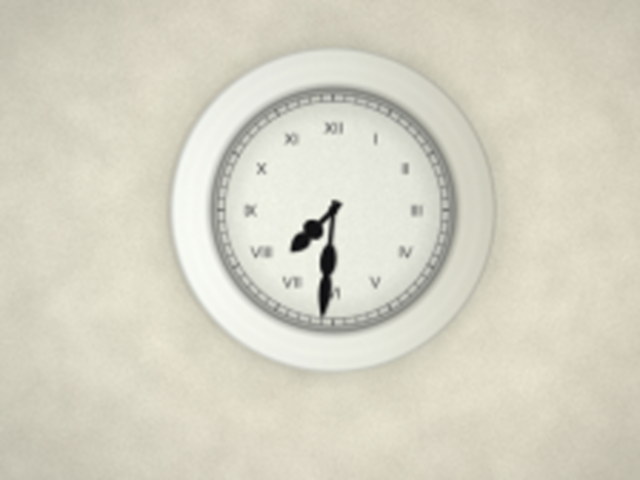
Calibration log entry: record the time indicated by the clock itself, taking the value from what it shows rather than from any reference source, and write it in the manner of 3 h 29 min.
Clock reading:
7 h 31 min
